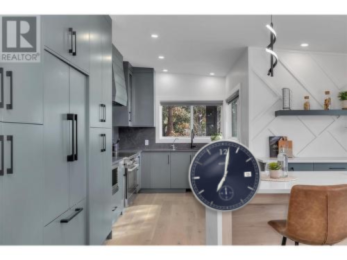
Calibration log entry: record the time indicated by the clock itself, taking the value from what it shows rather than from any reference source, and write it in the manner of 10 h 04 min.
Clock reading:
7 h 02 min
